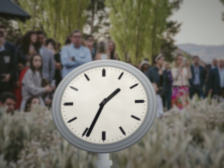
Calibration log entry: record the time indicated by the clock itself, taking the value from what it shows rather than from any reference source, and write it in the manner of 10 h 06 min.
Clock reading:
1 h 34 min
